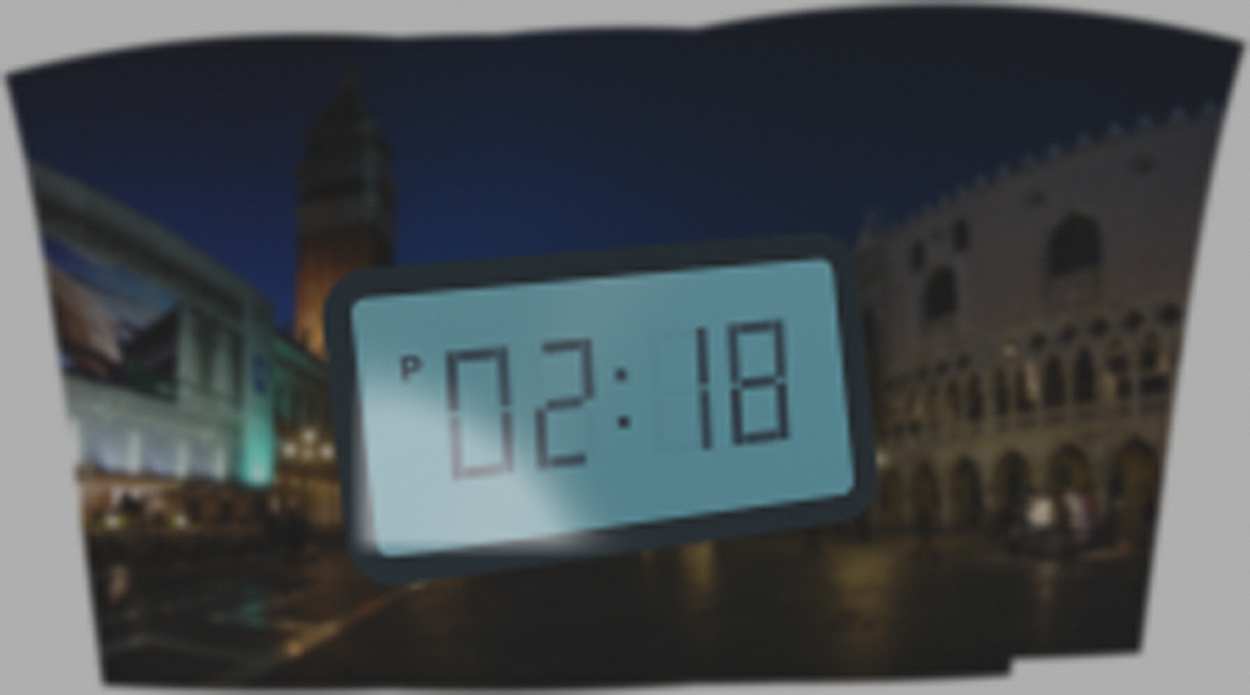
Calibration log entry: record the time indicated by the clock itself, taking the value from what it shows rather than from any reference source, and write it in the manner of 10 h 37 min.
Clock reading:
2 h 18 min
